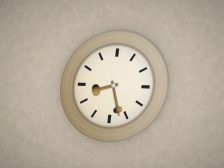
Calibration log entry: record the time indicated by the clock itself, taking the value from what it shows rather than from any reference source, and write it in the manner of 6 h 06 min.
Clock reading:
8 h 27 min
